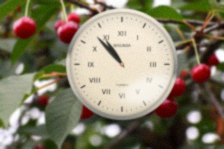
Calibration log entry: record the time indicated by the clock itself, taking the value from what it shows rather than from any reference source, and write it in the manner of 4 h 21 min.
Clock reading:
10 h 53 min
